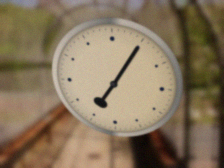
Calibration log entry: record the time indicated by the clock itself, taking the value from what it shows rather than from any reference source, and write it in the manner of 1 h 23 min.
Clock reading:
7 h 05 min
